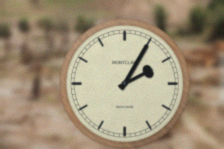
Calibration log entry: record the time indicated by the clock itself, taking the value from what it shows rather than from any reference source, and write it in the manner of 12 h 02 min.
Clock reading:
2 h 05 min
